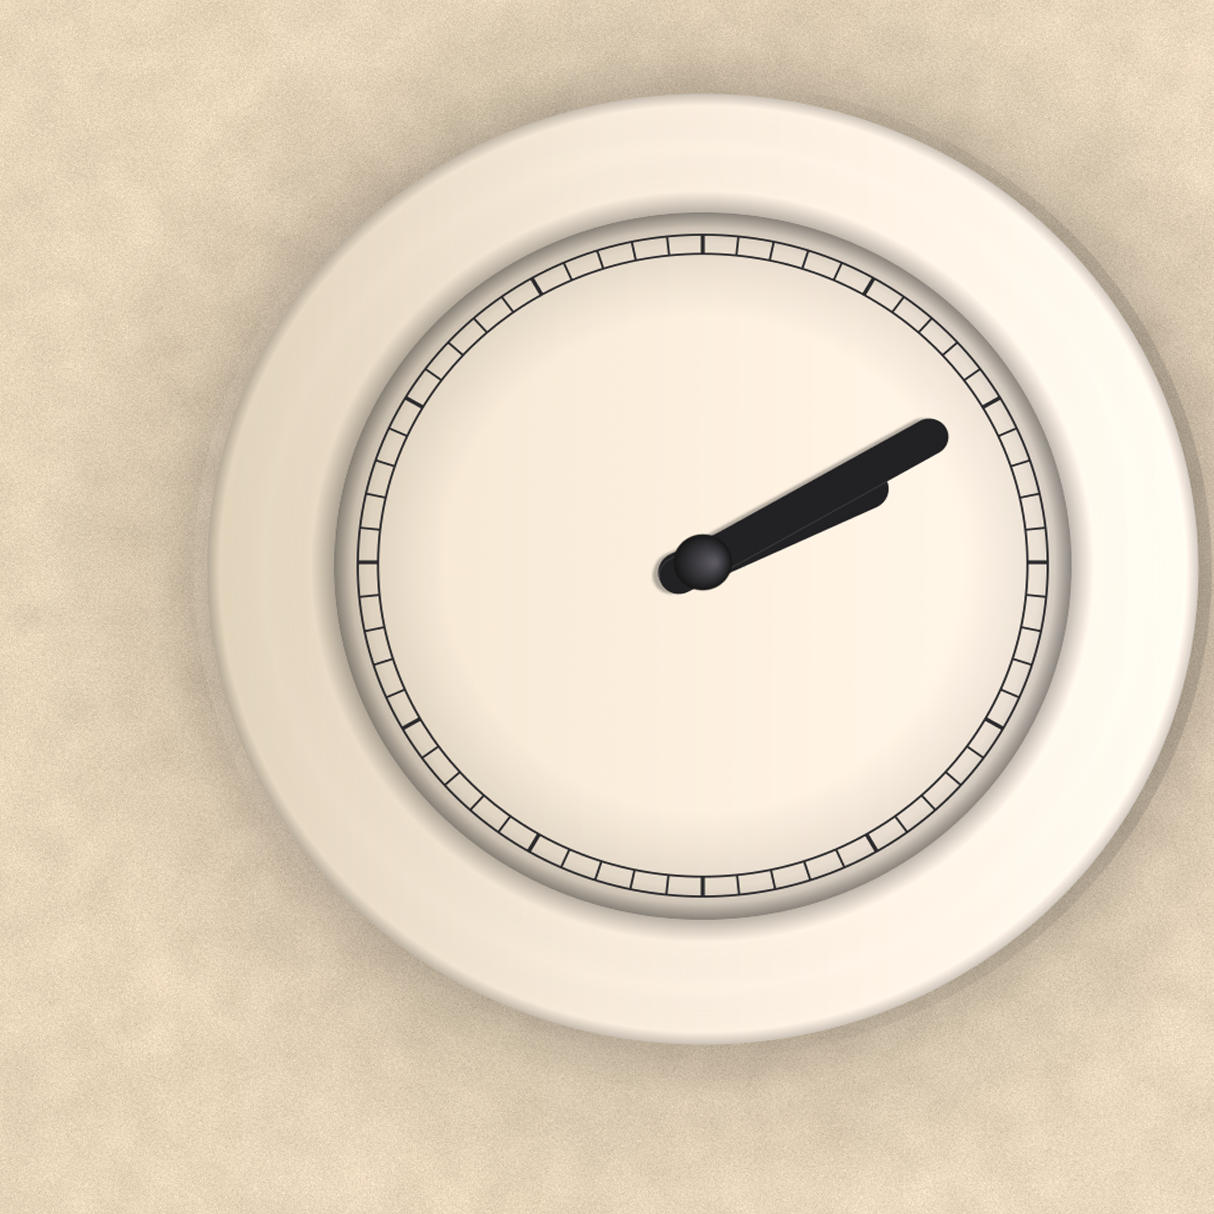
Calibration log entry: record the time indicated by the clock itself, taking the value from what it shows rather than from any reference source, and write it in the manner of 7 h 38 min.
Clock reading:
2 h 10 min
